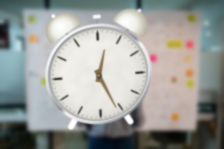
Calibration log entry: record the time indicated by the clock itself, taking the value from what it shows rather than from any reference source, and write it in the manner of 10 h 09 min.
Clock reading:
12 h 26 min
